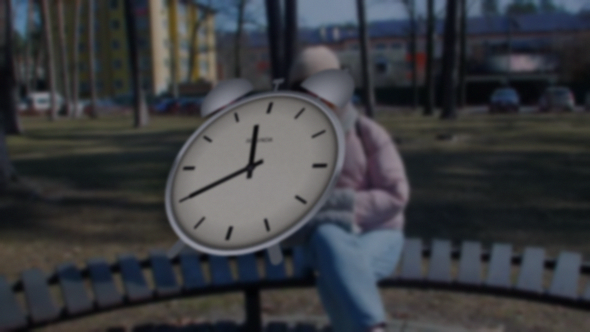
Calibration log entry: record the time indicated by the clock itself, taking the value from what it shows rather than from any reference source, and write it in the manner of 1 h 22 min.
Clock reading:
11 h 40 min
